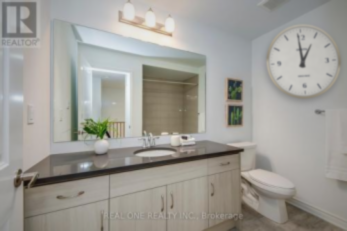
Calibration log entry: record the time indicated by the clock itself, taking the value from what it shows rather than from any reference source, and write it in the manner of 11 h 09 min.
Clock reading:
12 h 59 min
